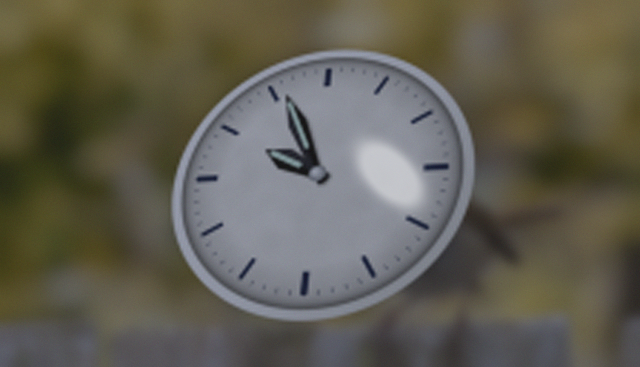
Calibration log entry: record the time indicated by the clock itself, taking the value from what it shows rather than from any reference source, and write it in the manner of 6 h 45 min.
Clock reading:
9 h 56 min
